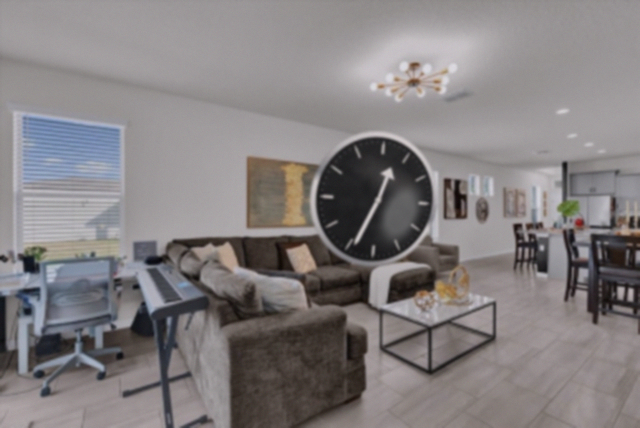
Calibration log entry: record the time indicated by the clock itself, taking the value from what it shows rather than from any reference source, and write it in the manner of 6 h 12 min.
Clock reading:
12 h 34 min
